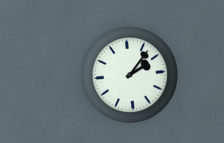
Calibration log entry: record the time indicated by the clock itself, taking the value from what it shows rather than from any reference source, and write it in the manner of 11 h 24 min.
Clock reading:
2 h 07 min
